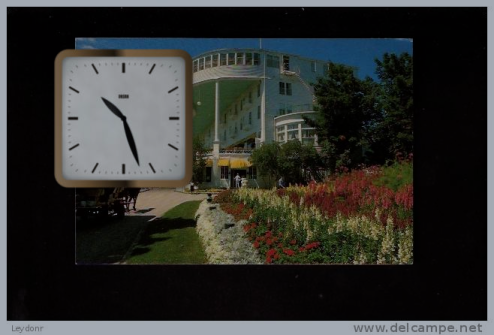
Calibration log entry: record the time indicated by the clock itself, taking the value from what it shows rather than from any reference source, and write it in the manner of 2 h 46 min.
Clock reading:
10 h 27 min
